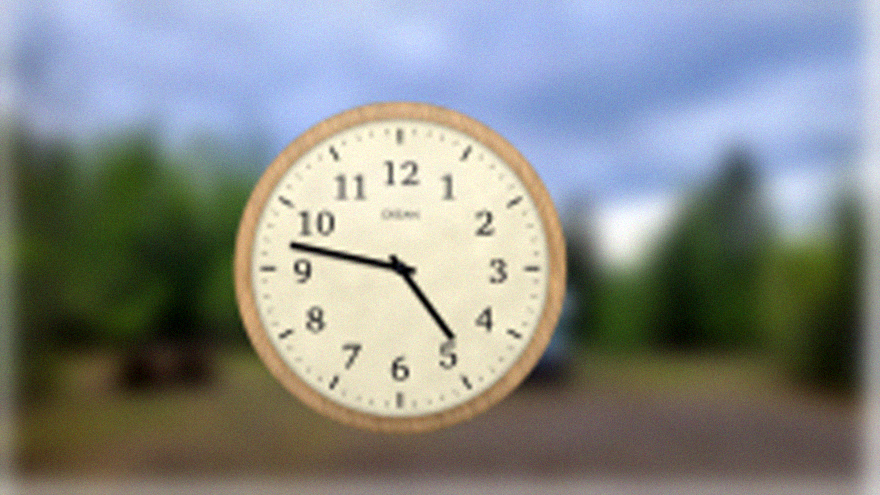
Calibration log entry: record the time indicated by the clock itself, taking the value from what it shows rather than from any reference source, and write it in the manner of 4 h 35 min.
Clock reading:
4 h 47 min
